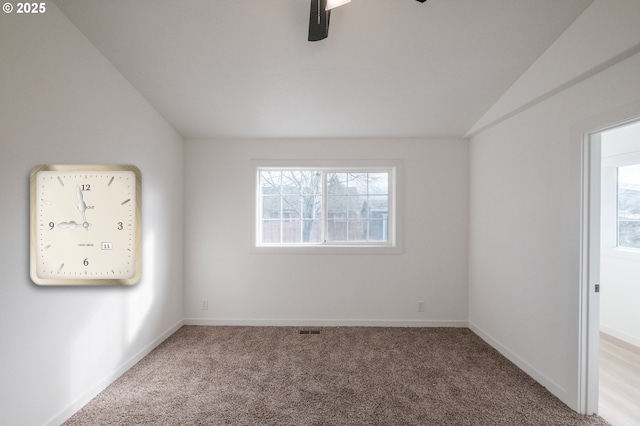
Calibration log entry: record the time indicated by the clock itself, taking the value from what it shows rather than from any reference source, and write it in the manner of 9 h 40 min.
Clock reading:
8 h 58 min
